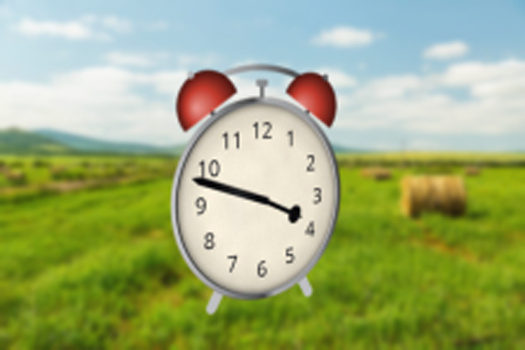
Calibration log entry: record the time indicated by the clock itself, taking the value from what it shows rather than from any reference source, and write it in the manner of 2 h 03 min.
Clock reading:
3 h 48 min
